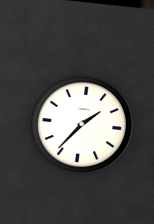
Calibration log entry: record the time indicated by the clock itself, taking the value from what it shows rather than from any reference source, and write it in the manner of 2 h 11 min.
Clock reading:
1 h 36 min
